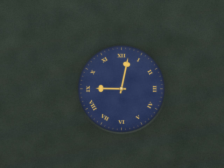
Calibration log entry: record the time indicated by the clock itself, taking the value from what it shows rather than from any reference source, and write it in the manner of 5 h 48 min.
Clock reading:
9 h 02 min
